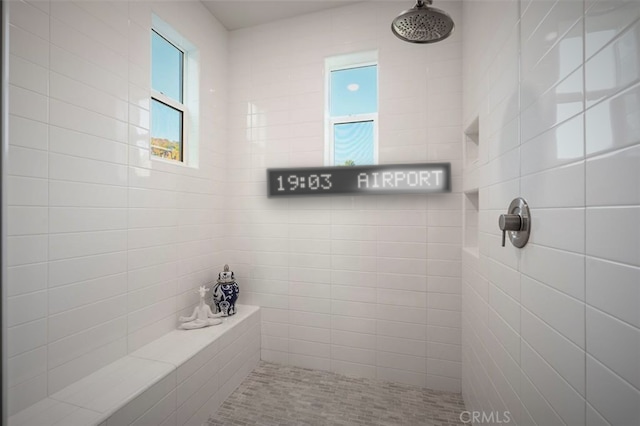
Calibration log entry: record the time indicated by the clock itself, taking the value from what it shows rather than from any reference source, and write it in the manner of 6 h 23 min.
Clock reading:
19 h 03 min
